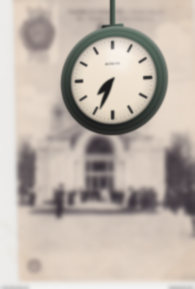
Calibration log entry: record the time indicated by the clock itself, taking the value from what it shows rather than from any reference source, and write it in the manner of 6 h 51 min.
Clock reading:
7 h 34 min
